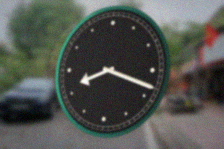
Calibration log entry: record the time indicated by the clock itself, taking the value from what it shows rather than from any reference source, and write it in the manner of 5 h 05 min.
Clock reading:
8 h 18 min
